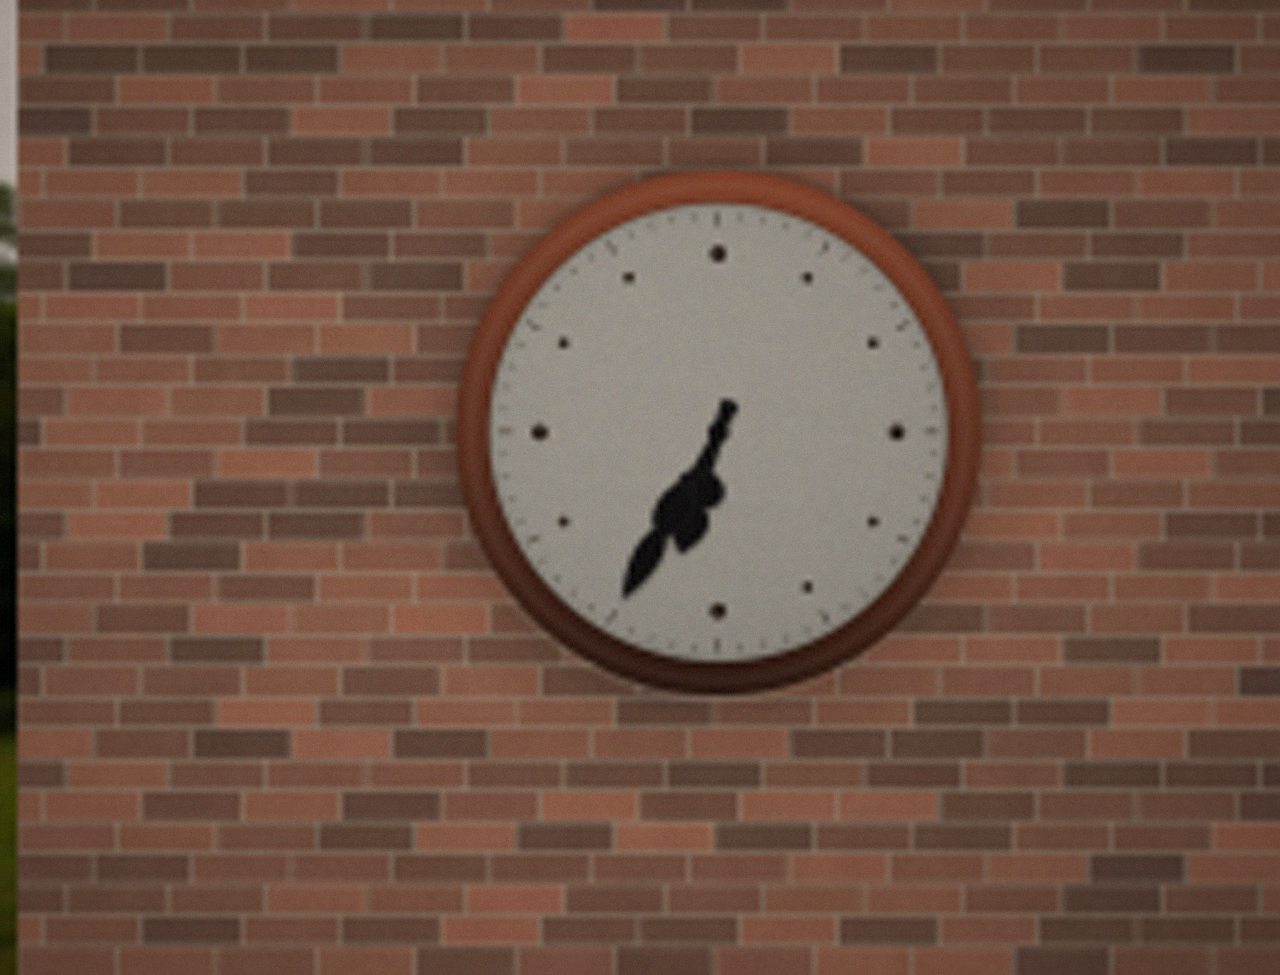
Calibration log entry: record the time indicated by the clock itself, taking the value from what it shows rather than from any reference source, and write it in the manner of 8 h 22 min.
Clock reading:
6 h 35 min
